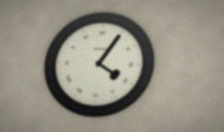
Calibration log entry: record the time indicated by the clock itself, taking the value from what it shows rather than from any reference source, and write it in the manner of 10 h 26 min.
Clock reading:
4 h 05 min
